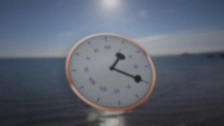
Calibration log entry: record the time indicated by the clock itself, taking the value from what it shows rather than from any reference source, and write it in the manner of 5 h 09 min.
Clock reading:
1 h 20 min
